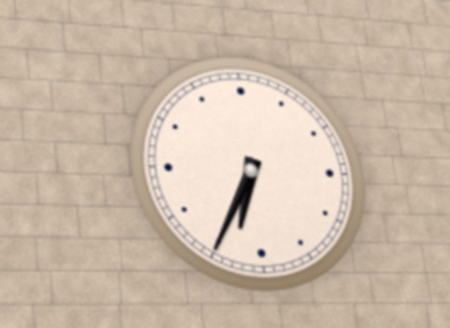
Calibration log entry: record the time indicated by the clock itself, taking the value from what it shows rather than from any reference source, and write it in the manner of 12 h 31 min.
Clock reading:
6 h 35 min
